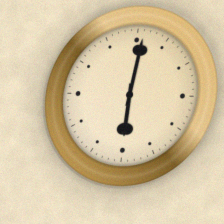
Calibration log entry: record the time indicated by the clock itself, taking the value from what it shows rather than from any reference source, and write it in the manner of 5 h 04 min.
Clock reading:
6 h 01 min
